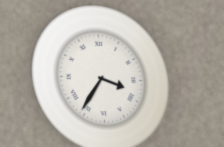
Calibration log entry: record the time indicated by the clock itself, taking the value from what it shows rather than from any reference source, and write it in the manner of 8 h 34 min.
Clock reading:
3 h 36 min
